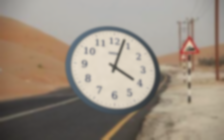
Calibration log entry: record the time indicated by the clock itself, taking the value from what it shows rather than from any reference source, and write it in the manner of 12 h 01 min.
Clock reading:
4 h 03 min
